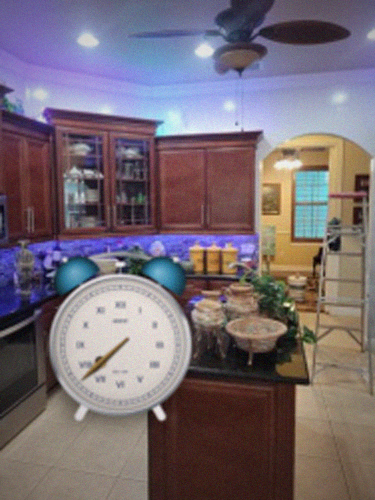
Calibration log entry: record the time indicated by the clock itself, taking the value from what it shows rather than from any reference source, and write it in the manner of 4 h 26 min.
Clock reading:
7 h 38 min
